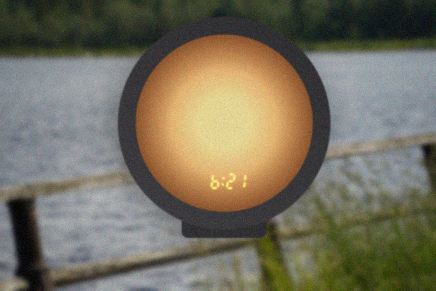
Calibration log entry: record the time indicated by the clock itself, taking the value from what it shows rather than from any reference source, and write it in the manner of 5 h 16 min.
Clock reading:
6 h 21 min
